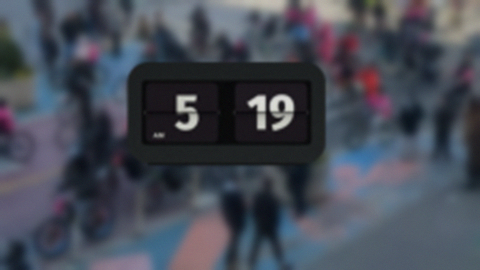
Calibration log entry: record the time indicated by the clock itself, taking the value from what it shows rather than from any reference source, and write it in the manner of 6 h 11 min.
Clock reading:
5 h 19 min
